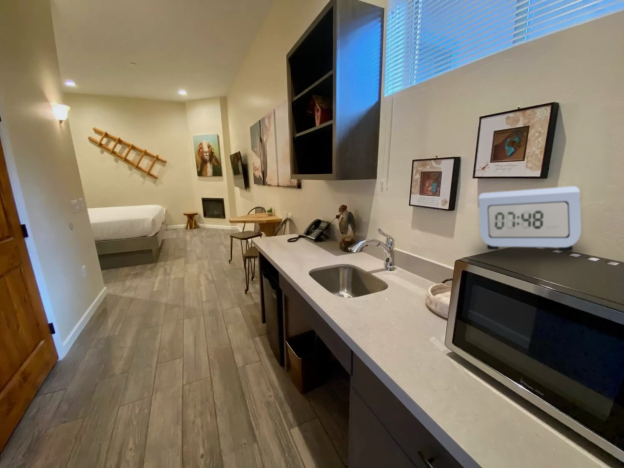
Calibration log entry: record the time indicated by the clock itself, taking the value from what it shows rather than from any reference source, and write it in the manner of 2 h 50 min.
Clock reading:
7 h 48 min
